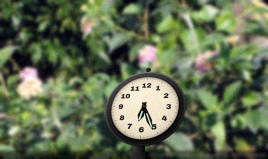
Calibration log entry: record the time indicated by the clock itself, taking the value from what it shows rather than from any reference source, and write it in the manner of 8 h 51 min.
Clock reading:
6 h 26 min
